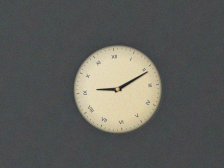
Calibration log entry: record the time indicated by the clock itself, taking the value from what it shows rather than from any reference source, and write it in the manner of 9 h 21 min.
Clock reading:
9 h 11 min
